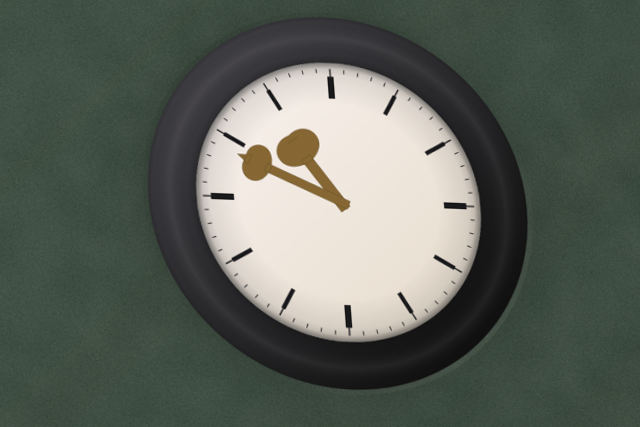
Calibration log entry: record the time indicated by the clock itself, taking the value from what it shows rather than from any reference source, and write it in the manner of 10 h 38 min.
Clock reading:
10 h 49 min
